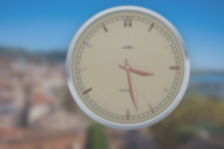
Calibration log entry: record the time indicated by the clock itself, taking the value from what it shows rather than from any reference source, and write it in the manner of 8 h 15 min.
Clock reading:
3 h 28 min
